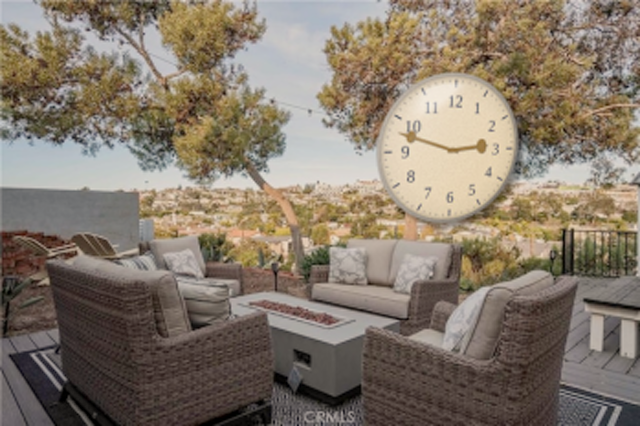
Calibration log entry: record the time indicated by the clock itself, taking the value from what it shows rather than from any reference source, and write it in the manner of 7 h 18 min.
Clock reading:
2 h 48 min
